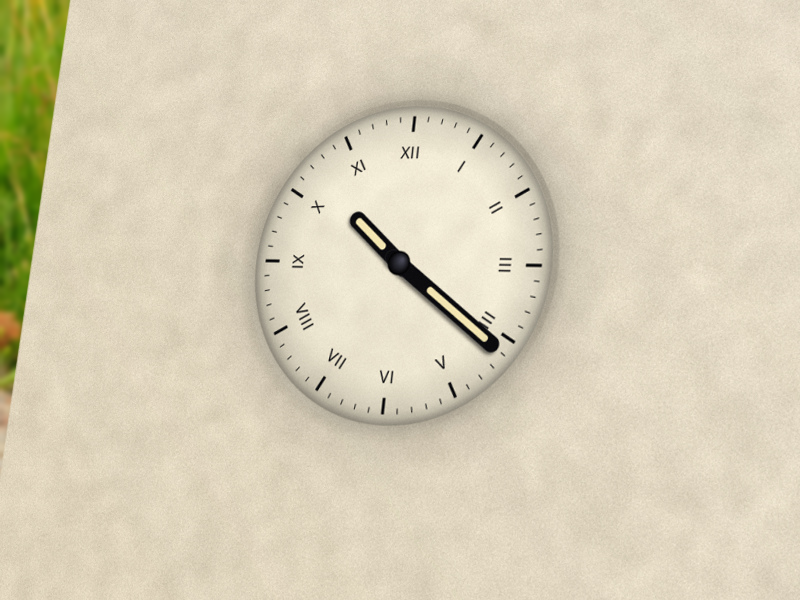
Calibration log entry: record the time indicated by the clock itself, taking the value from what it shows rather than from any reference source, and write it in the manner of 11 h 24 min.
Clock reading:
10 h 21 min
